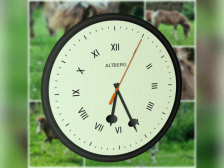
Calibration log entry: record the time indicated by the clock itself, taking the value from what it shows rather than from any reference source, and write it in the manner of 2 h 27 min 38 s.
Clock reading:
6 h 26 min 05 s
